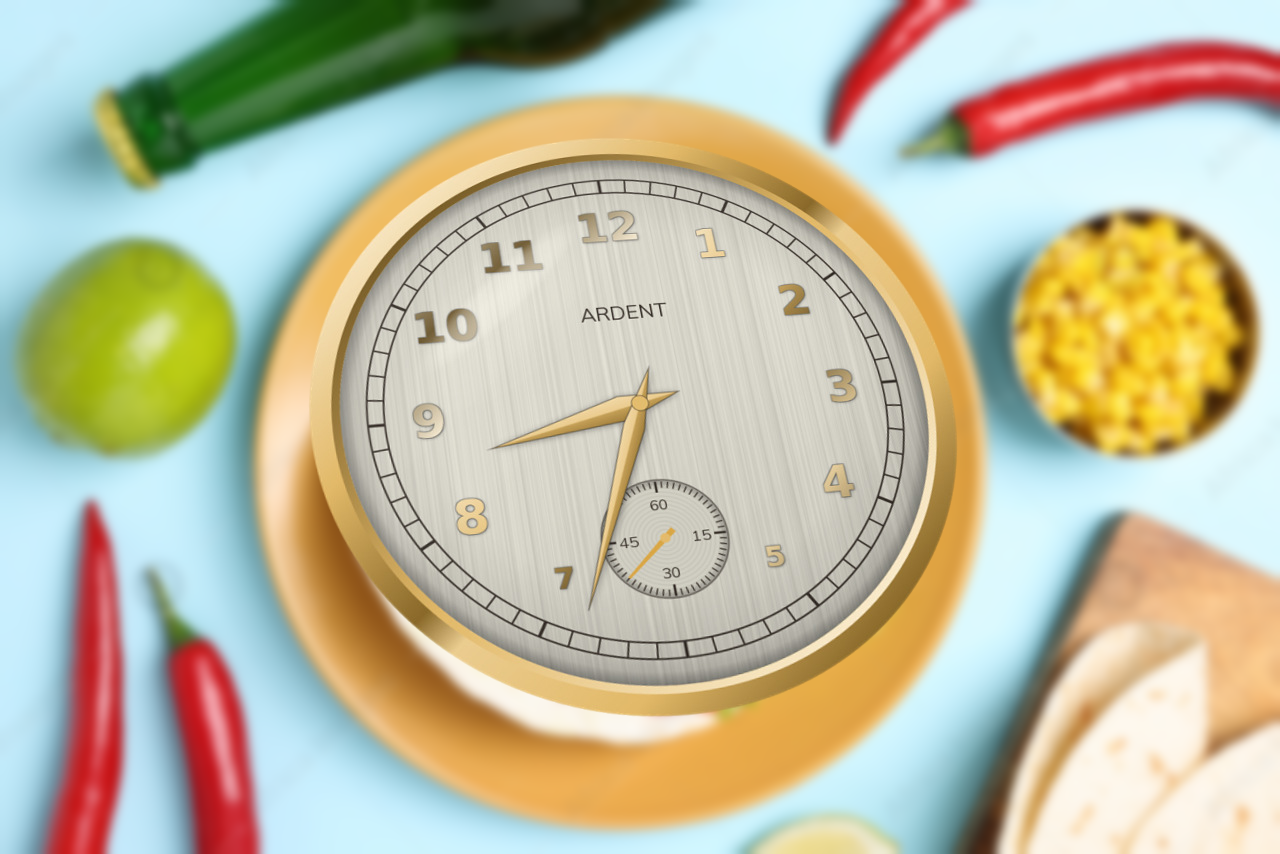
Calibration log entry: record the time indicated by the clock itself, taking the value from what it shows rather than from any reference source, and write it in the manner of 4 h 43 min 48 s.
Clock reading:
8 h 33 min 38 s
